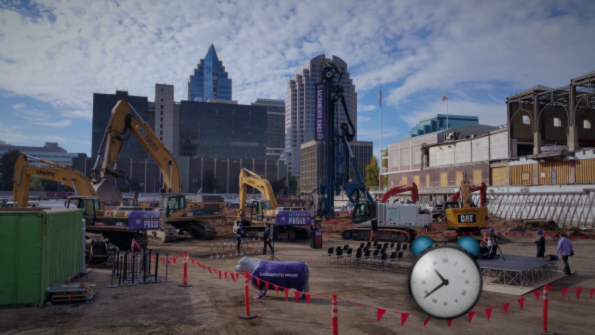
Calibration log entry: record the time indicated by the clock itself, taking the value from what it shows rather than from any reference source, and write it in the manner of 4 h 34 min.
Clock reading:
10 h 39 min
